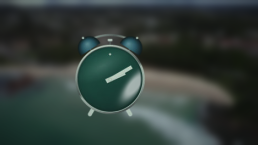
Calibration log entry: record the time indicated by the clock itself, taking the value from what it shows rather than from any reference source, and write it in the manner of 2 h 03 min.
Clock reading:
2 h 10 min
